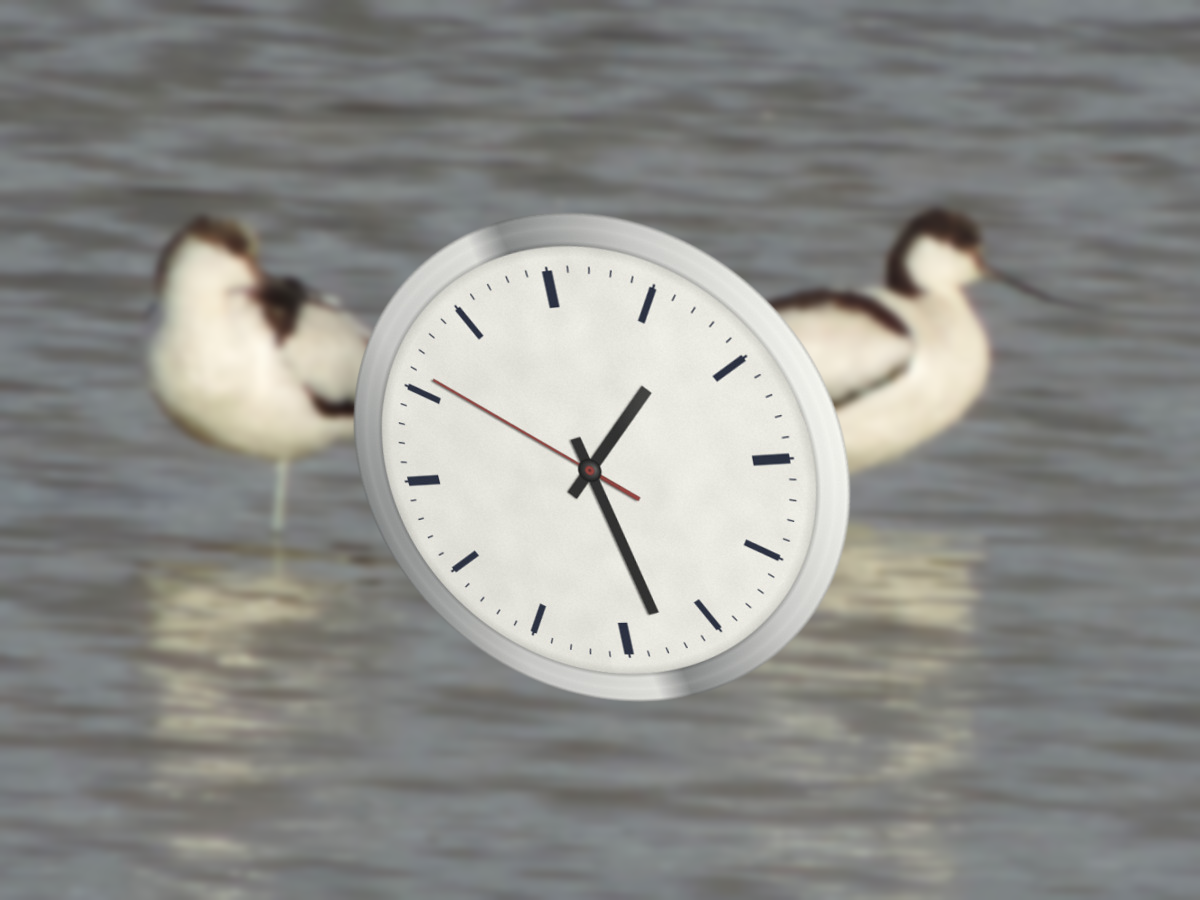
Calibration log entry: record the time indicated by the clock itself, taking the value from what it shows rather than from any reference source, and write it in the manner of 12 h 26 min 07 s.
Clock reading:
1 h 27 min 51 s
